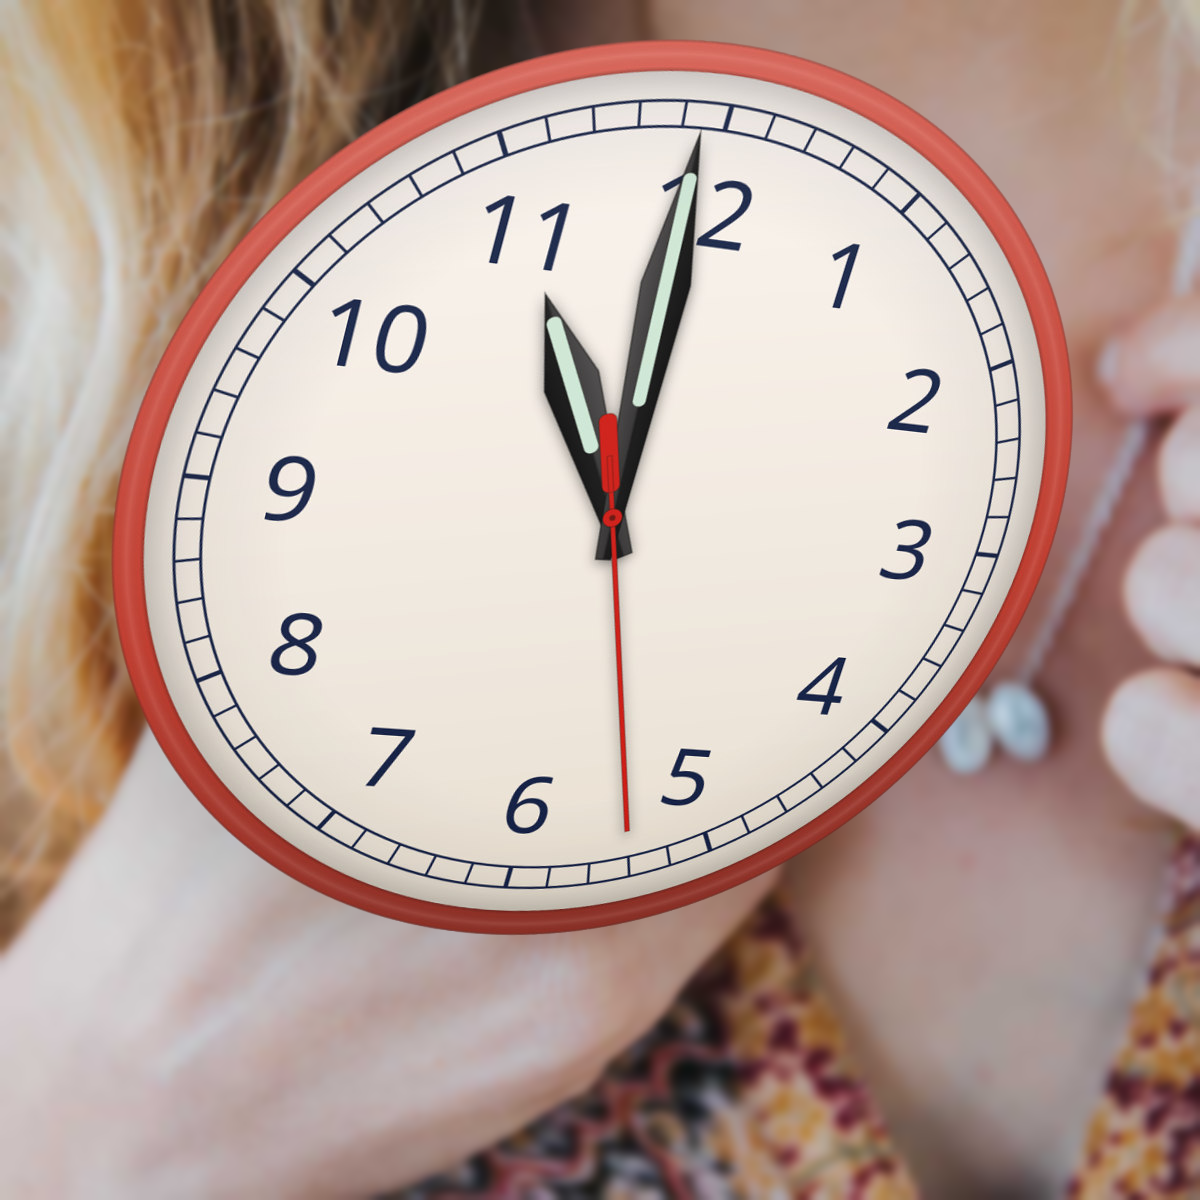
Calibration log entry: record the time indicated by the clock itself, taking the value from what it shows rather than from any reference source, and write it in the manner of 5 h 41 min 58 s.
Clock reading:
10 h 59 min 27 s
